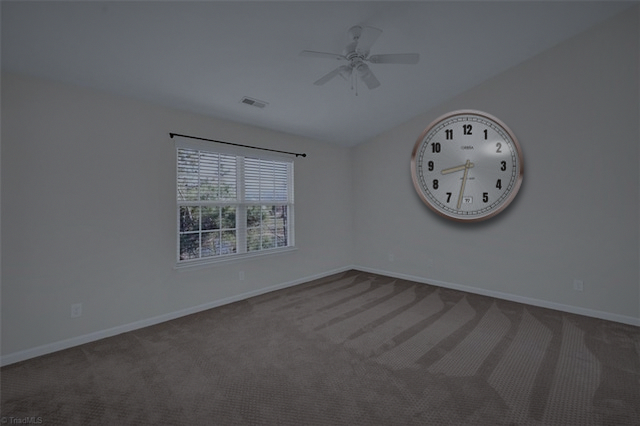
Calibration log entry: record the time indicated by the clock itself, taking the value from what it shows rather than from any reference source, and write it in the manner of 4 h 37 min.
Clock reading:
8 h 32 min
